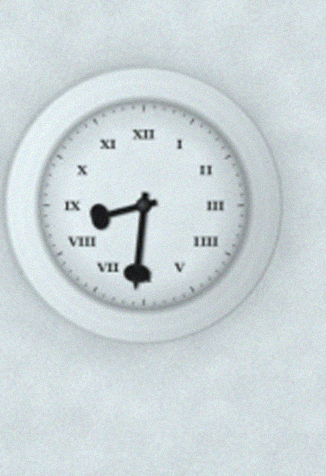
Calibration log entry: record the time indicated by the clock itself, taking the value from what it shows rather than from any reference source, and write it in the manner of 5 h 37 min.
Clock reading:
8 h 31 min
